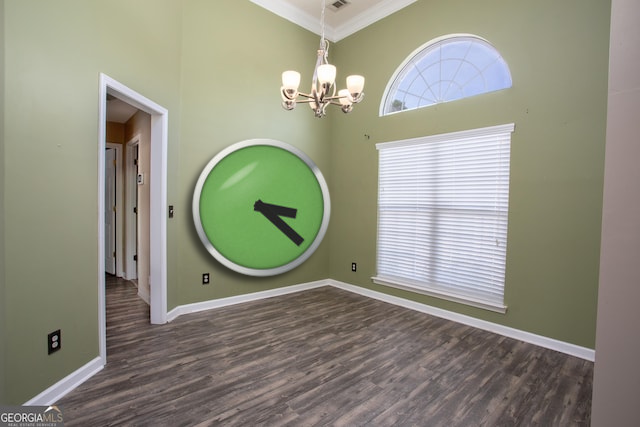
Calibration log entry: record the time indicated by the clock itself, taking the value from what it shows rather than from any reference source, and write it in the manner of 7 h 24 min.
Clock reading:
3 h 22 min
